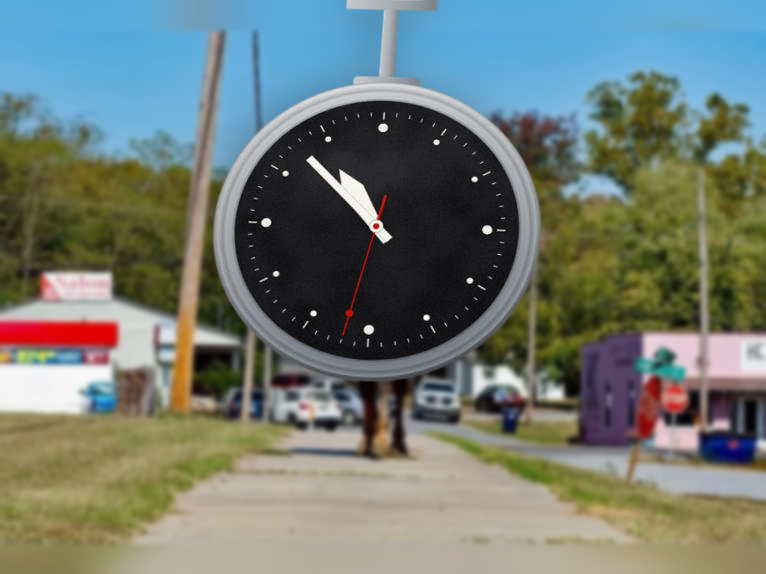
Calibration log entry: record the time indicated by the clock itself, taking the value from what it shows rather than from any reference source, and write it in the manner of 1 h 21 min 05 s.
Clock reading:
10 h 52 min 32 s
